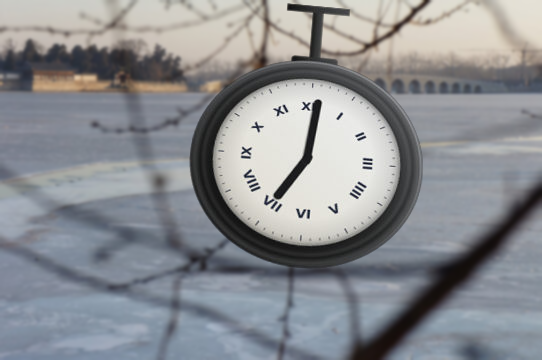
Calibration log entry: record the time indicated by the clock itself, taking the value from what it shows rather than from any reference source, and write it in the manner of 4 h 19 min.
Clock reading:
7 h 01 min
